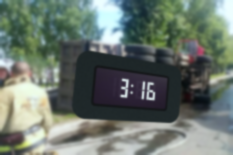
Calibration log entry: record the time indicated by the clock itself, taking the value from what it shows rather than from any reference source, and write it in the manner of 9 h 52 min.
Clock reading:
3 h 16 min
